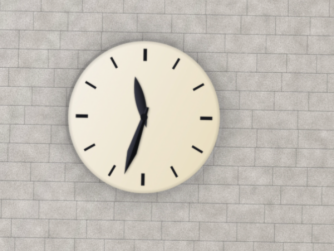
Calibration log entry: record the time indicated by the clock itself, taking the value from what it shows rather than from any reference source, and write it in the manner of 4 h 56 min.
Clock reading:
11 h 33 min
